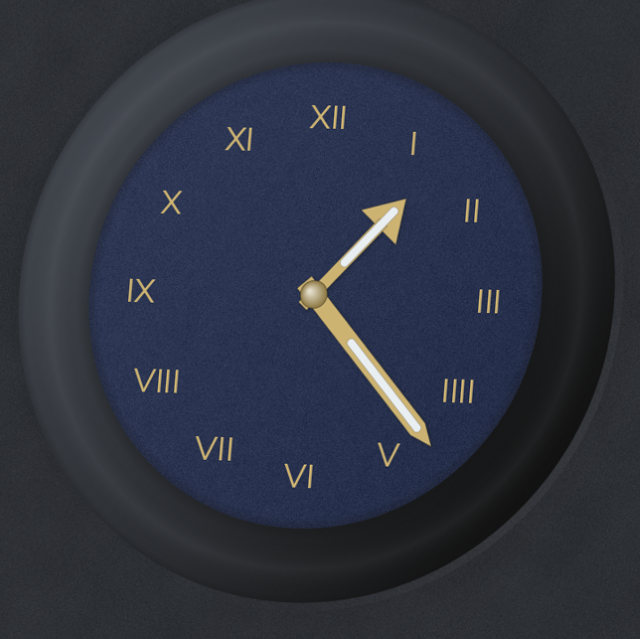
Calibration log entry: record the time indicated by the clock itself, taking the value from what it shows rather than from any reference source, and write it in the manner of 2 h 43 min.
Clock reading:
1 h 23 min
